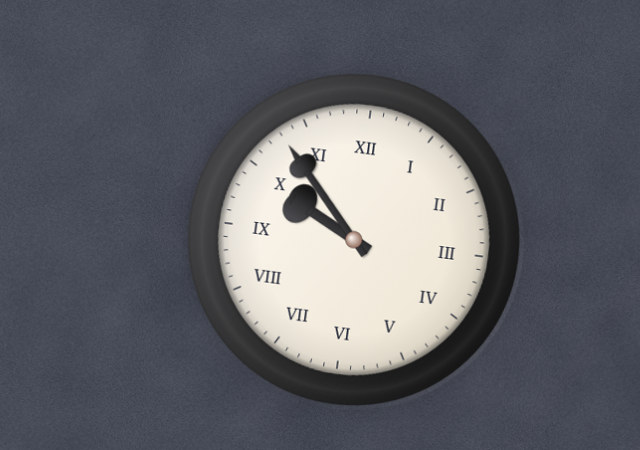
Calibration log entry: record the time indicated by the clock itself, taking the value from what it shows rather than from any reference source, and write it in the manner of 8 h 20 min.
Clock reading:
9 h 53 min
